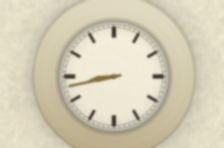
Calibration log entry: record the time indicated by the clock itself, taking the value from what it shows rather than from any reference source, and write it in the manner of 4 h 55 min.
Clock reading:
8 h 43 min
